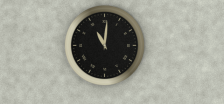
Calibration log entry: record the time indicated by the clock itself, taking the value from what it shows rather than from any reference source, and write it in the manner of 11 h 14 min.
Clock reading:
11 h 01 min
